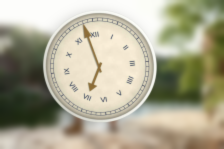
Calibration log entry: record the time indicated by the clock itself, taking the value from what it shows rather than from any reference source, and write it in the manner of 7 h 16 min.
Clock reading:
6 h 58 min
